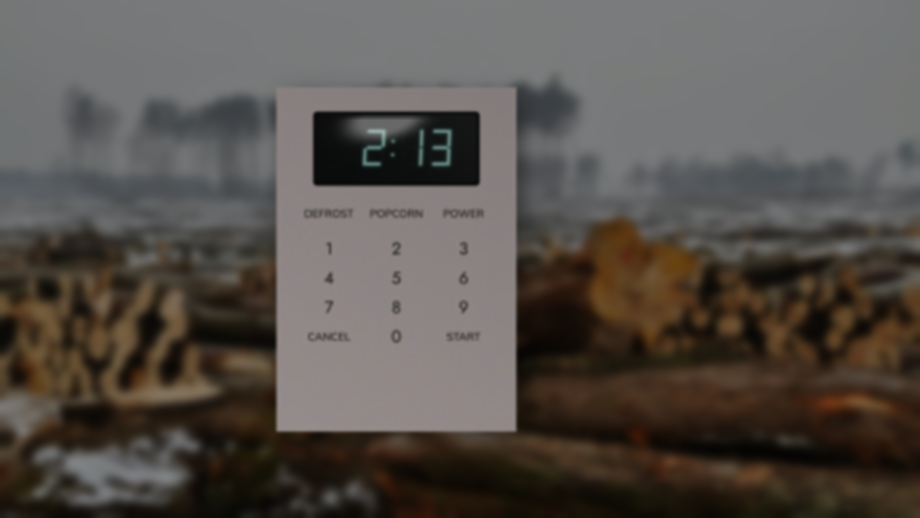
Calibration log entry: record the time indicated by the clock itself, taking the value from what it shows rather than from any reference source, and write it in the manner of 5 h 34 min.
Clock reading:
2 h 13 min
